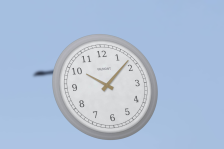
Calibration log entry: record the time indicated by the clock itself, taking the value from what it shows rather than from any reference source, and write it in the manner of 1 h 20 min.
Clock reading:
10 h 08 min
